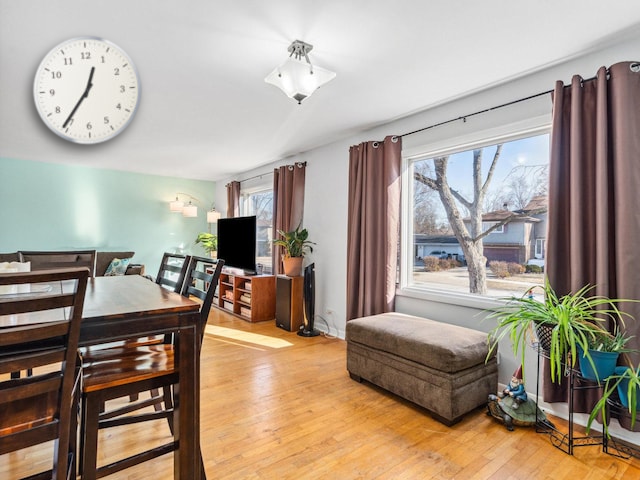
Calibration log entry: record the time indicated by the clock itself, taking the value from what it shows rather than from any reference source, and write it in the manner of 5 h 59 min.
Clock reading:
12 h 36 min
